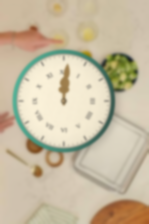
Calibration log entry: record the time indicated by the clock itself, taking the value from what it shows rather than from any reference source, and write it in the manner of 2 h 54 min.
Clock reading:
12 h 01 min
